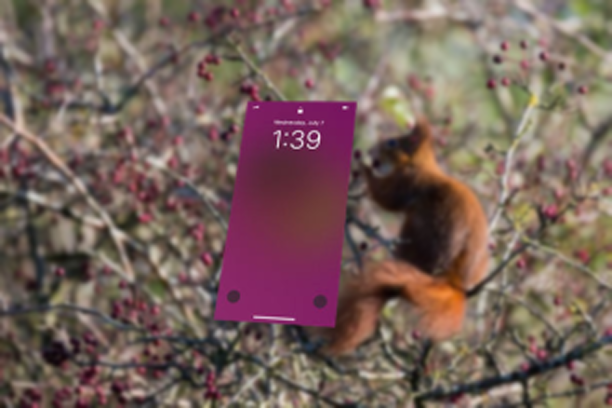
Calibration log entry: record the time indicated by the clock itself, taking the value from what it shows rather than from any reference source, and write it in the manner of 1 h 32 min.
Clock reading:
1 h 39 min
